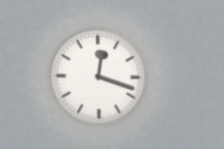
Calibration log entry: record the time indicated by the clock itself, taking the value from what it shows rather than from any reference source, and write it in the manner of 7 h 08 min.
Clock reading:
12 h 18 min
